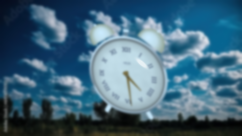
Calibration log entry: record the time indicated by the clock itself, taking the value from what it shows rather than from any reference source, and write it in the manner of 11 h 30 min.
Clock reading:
4 h 29 min
